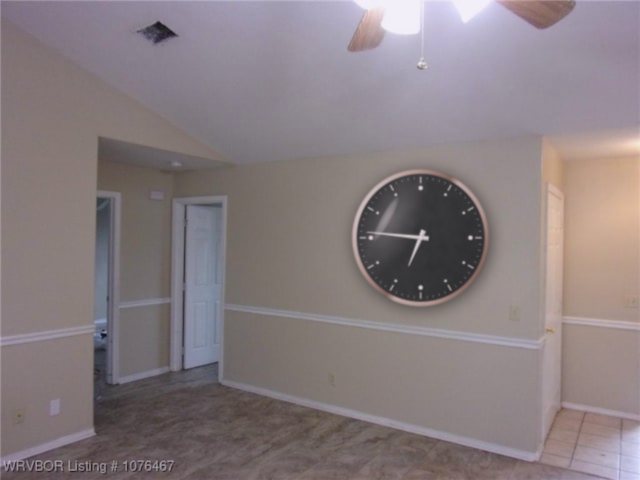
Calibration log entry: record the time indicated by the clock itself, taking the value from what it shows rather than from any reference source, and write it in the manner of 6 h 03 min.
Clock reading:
6 h 46 min
